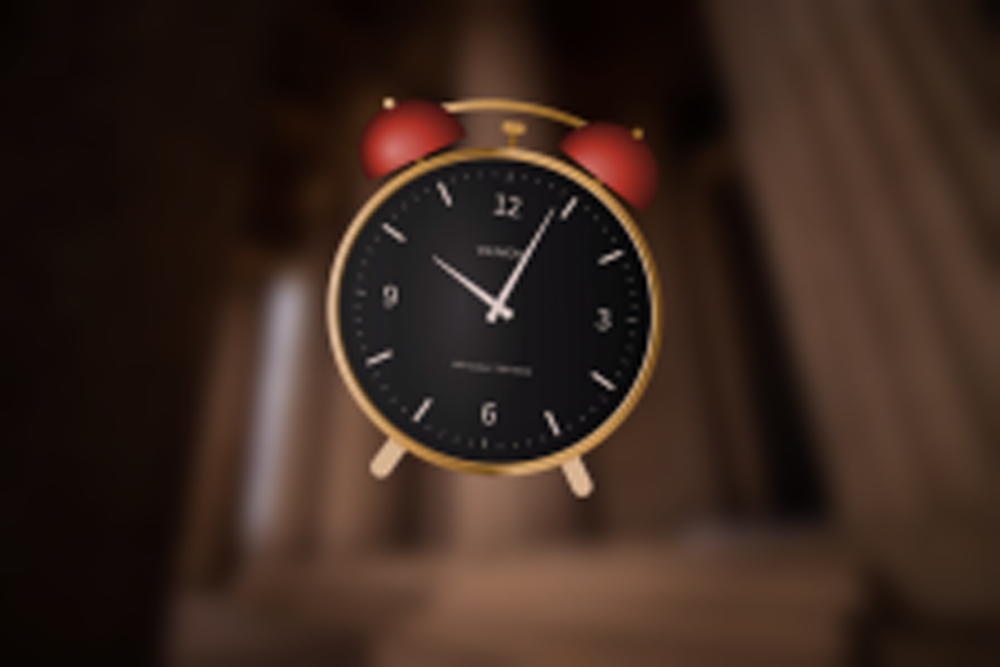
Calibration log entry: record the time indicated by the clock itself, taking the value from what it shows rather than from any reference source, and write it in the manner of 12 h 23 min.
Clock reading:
10 h 04 min
